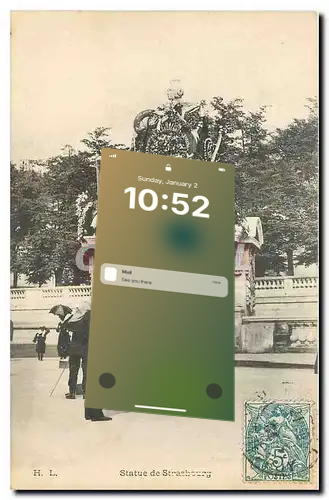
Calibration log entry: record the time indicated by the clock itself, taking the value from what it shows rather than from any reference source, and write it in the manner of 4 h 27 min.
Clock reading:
10 h 52 min
